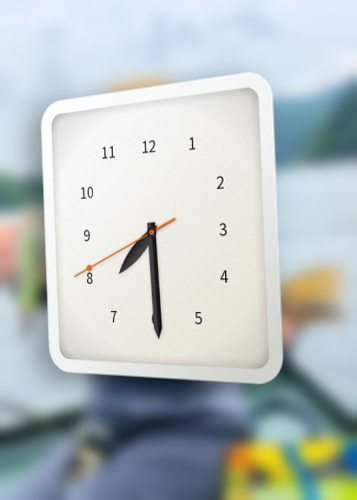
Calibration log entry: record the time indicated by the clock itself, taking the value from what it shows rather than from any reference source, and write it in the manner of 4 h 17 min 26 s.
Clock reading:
7 h 29 min 41 s
